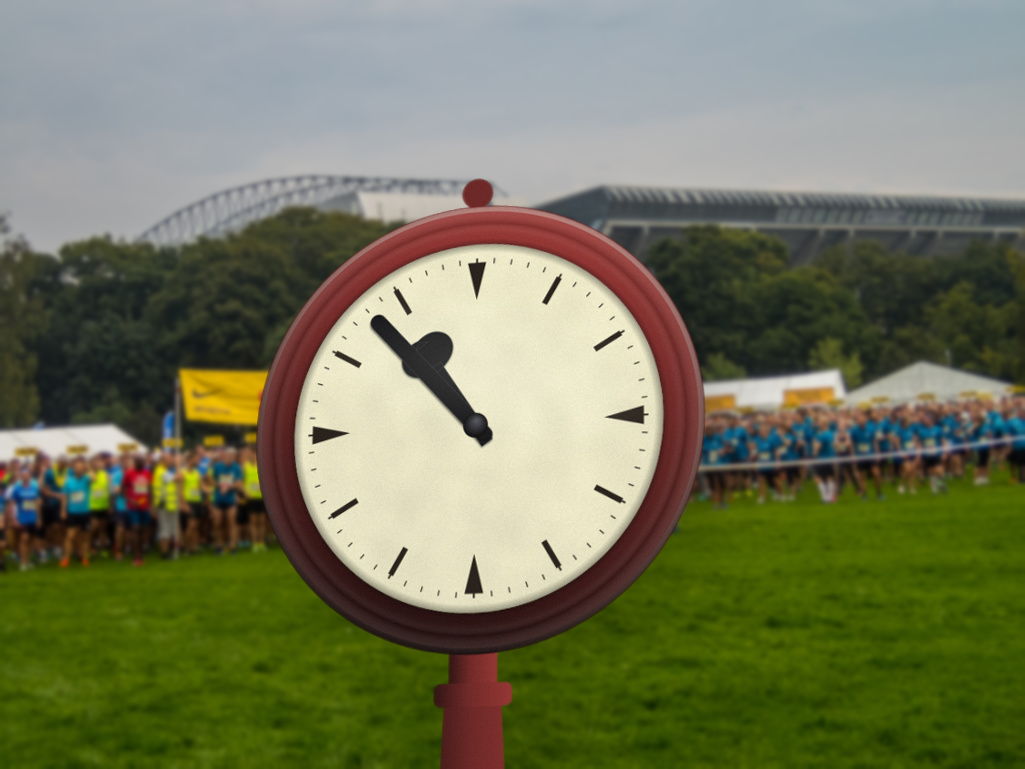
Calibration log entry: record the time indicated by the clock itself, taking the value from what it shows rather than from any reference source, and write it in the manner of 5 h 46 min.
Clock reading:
10 h 53 min
